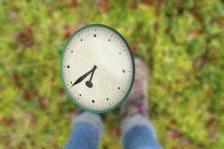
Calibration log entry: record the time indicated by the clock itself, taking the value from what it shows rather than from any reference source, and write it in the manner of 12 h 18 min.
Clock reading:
6 h 39 min
